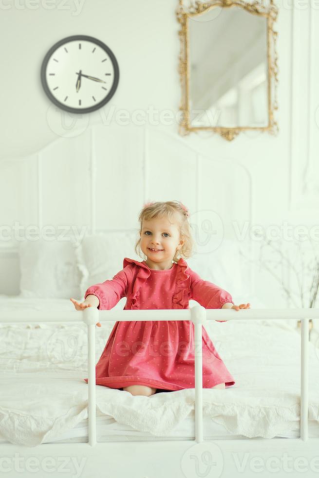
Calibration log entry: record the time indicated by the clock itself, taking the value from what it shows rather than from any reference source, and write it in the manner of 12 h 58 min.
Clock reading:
6 h 18 min
